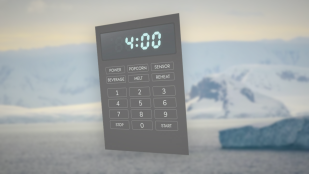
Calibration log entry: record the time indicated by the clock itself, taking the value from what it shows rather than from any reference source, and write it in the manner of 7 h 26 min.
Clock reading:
4 h 00 min
